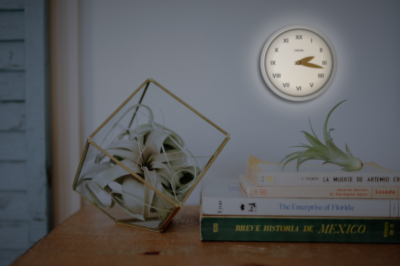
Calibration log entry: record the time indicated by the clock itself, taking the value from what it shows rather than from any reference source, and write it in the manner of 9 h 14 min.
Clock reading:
2 h 17 min
